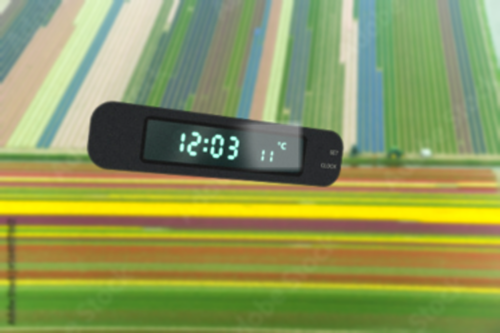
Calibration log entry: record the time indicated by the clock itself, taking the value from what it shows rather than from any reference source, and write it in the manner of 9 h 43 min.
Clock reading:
12 h 03 min
